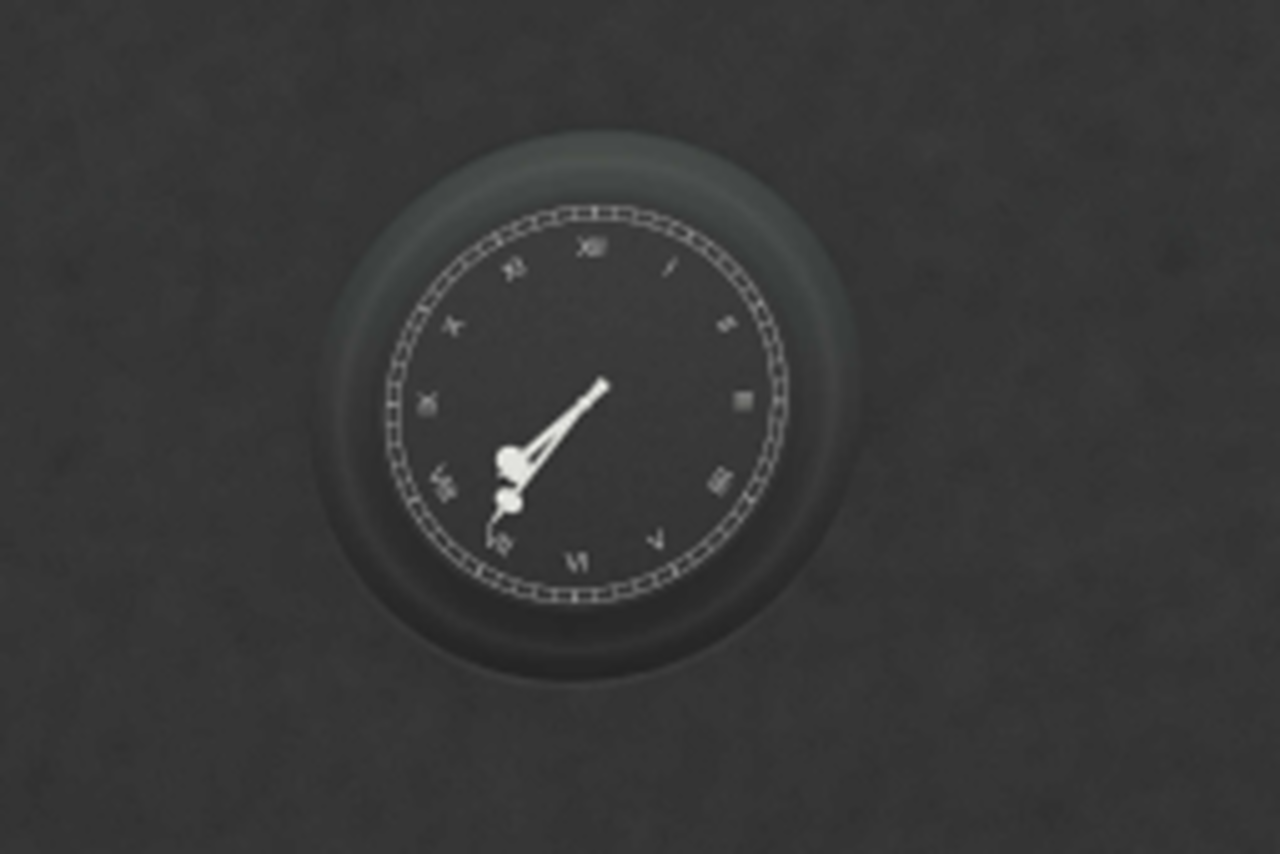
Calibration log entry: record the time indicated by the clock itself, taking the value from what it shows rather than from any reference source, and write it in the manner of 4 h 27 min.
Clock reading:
7 h 36 min
